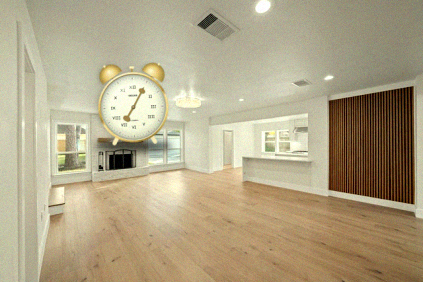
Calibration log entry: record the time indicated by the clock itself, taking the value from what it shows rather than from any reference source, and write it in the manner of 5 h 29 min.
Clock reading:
7 h 05 min
